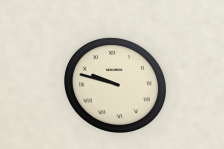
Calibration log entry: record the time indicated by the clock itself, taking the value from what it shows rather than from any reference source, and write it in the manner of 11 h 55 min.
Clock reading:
9 h 48 min
